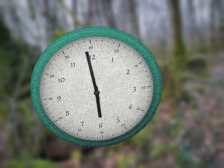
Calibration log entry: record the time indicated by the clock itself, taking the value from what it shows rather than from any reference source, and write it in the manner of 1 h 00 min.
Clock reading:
5 h 59 min
